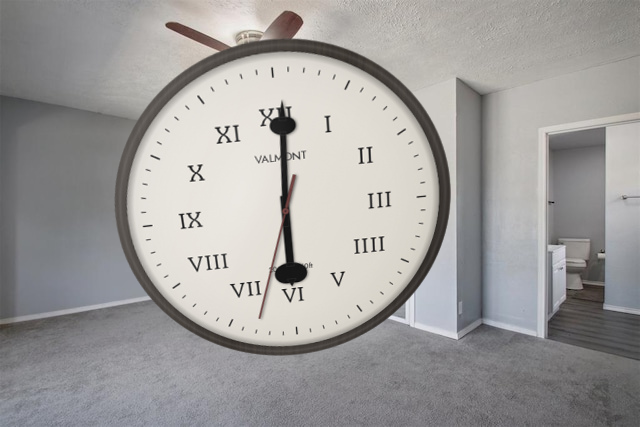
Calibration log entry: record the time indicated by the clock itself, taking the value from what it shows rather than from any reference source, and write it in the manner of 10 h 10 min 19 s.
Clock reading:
6 h 00 min 33 s
